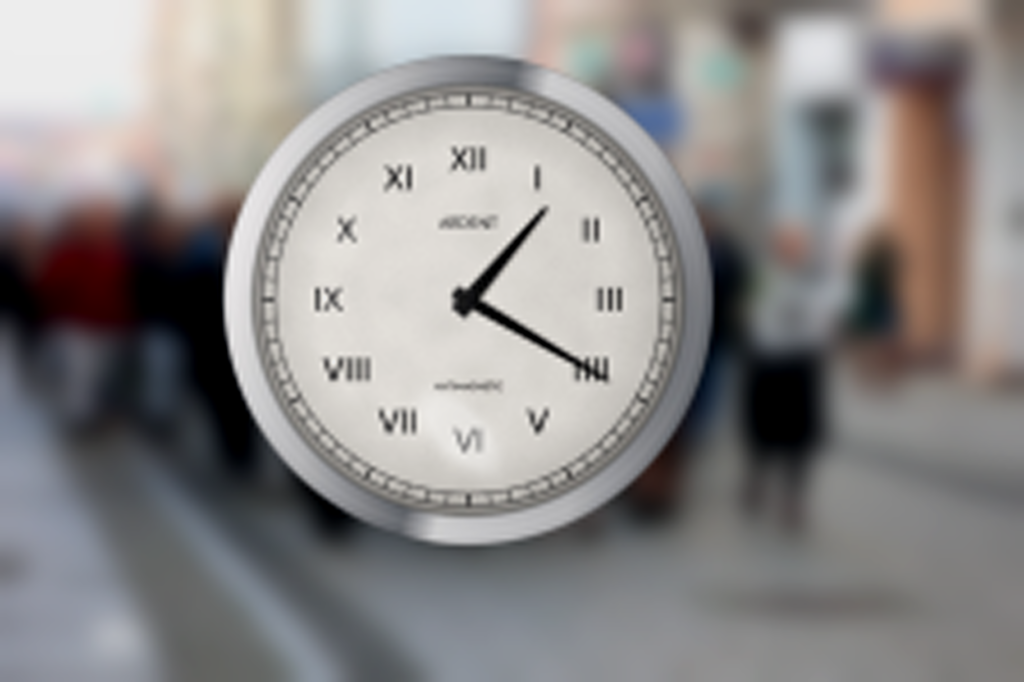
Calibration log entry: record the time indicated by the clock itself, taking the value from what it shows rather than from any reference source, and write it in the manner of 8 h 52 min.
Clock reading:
1 h 20 min
